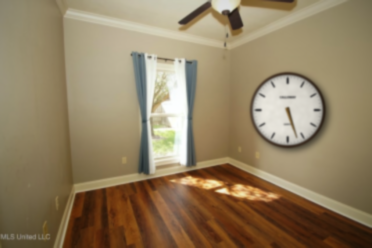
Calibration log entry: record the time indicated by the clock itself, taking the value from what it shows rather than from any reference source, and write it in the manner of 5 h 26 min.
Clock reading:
5 h 27 min
